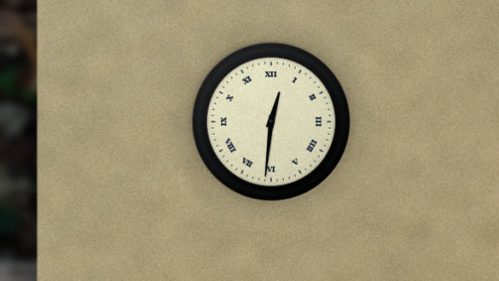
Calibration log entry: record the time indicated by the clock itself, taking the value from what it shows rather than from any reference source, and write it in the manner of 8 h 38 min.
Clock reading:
12 h 31 min
